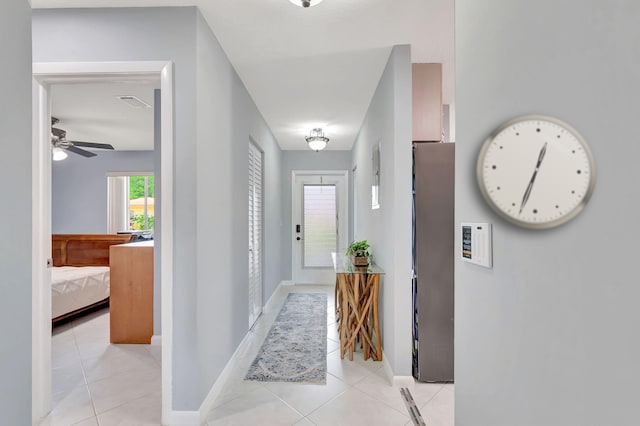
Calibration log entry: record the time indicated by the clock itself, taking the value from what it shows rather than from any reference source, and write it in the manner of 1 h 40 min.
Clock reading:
12 h 33 min
